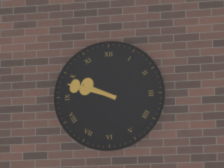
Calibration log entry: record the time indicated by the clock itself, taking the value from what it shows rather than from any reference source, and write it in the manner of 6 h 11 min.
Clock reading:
9 h 48 min
